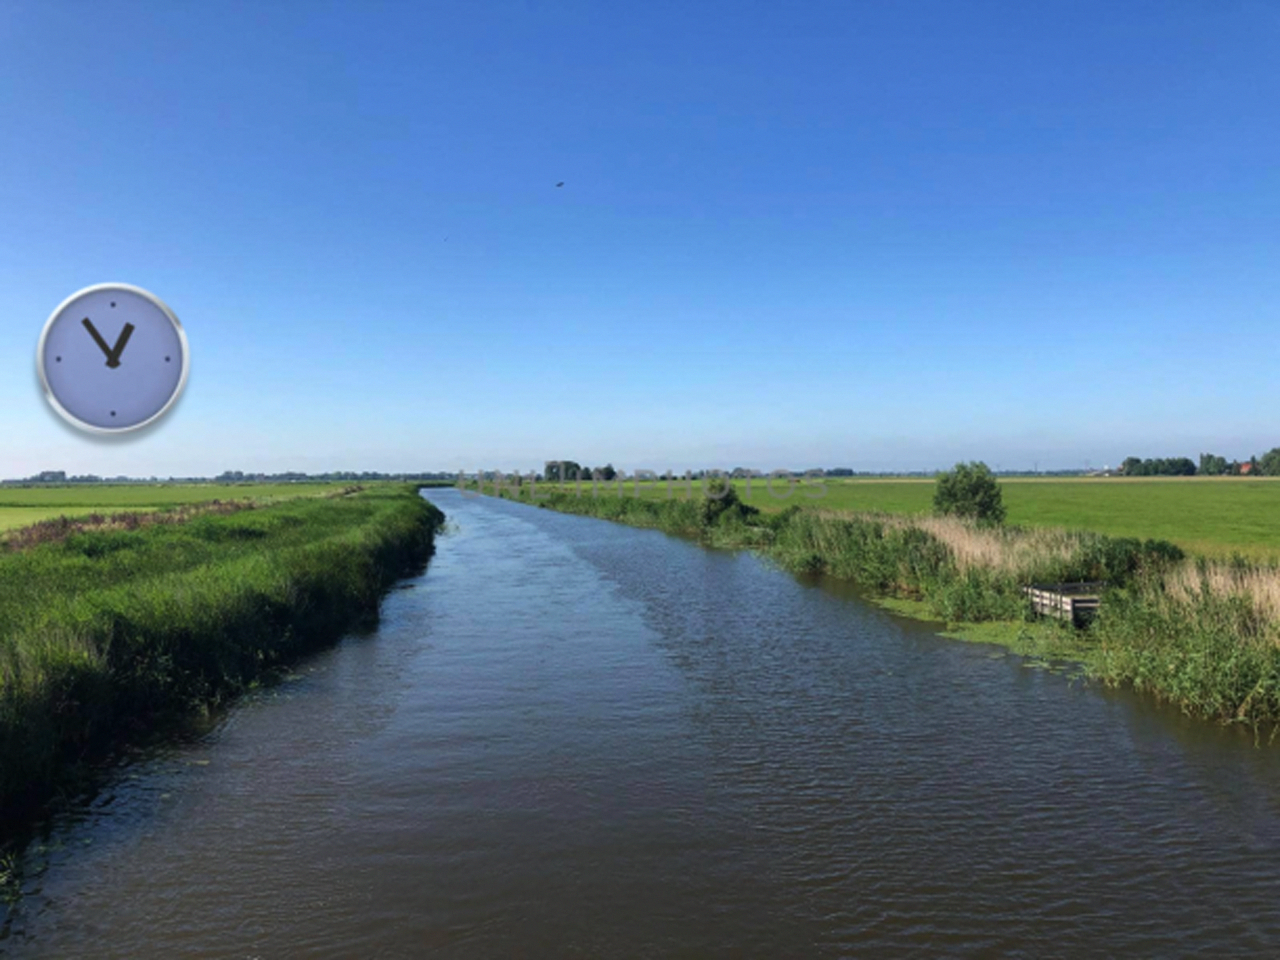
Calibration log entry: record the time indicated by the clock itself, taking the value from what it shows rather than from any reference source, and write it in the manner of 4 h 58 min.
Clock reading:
12 h 54 min
